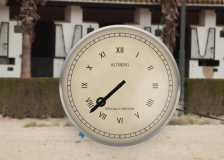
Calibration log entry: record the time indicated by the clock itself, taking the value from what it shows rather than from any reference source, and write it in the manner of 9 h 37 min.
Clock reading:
7 h 38 min
